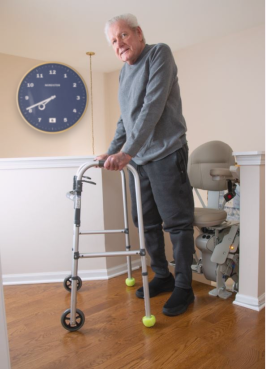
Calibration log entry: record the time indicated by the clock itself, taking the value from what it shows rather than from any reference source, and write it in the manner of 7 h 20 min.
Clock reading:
7 h 41 min
